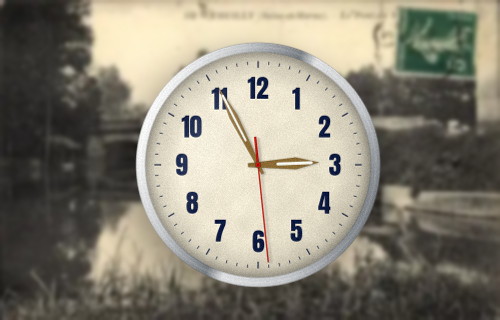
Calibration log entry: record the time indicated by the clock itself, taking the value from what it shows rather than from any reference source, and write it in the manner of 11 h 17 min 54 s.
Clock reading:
2 h 55 min 29 s
